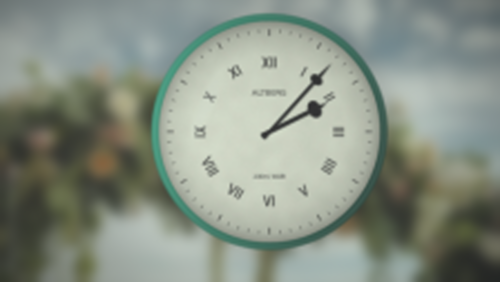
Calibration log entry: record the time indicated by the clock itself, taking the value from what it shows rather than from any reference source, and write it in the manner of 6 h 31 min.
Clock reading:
2 h 07 min
